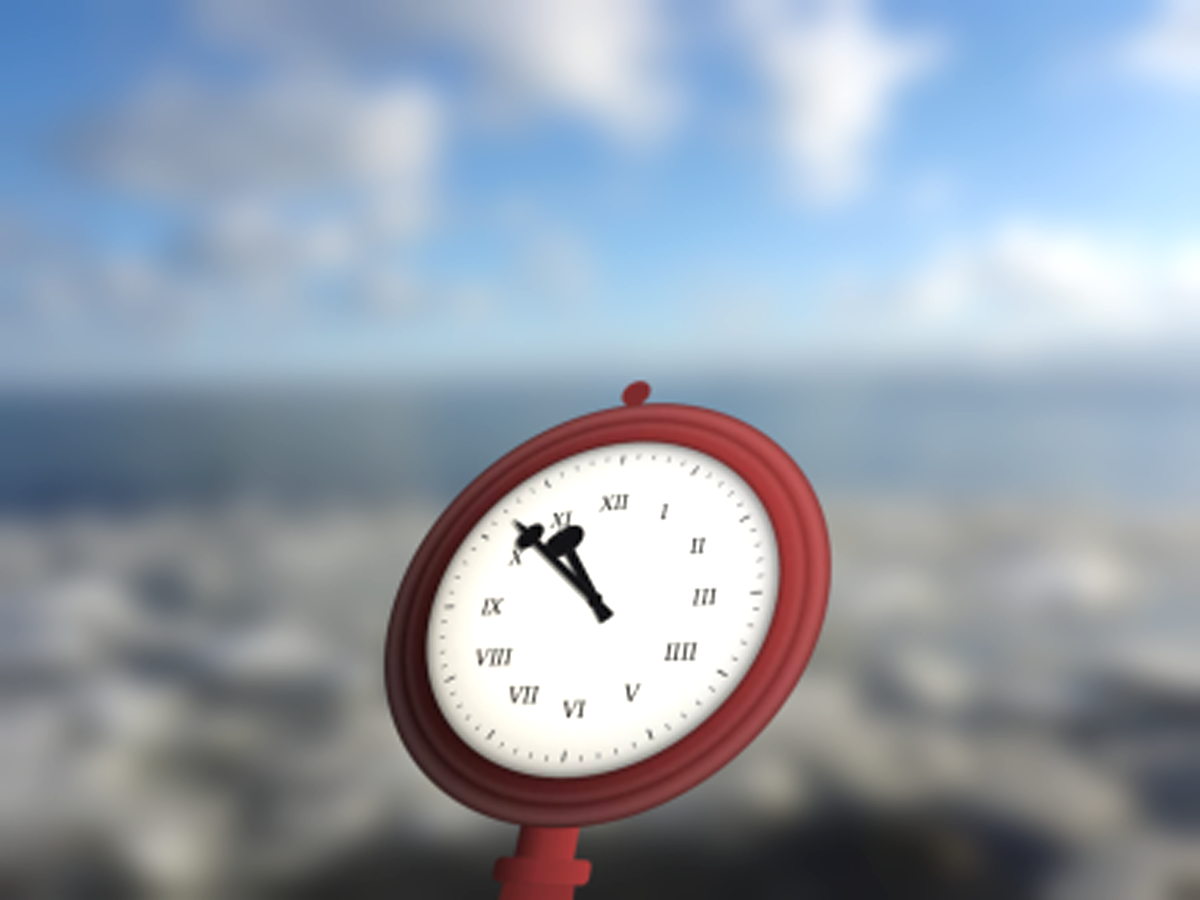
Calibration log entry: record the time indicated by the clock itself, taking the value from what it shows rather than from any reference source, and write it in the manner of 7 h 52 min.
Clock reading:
10 h 52 min
